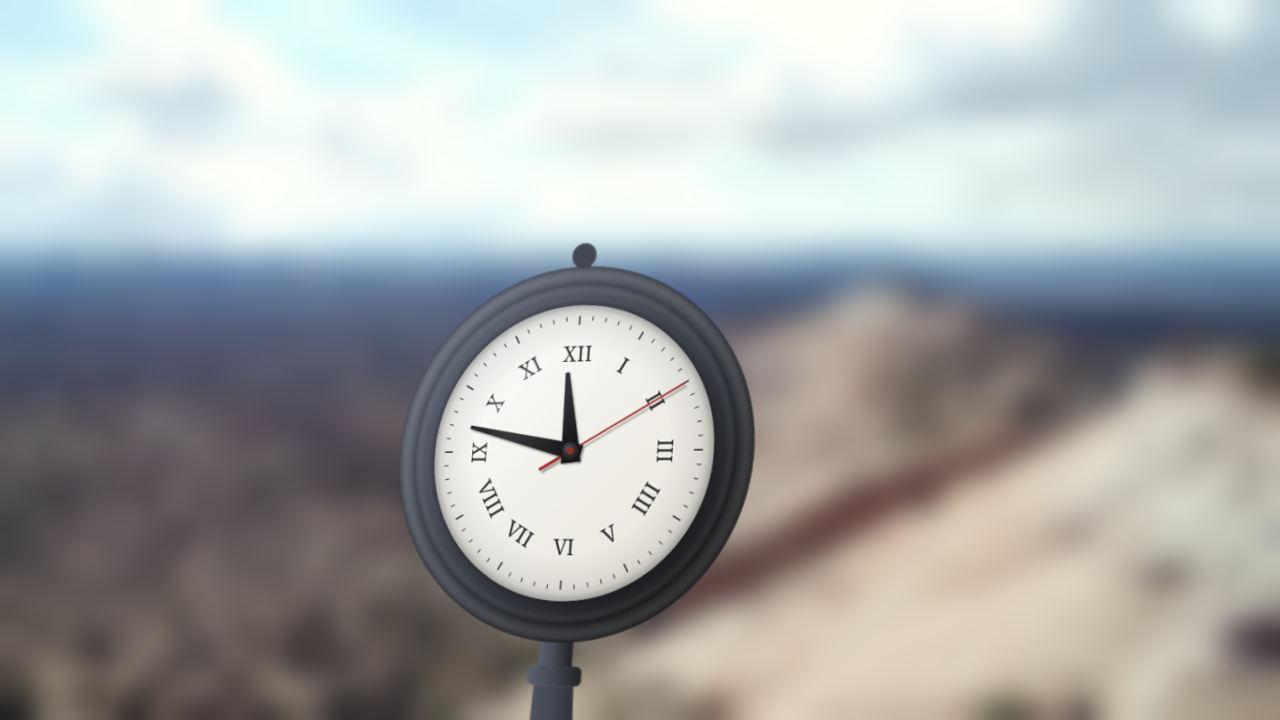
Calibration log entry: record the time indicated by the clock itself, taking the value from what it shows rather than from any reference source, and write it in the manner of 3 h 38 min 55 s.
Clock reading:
11 h 47 min 10 s
